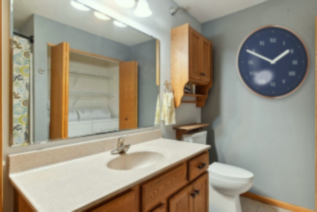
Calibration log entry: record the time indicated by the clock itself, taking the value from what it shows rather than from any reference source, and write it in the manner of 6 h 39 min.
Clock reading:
1 h 49 min
